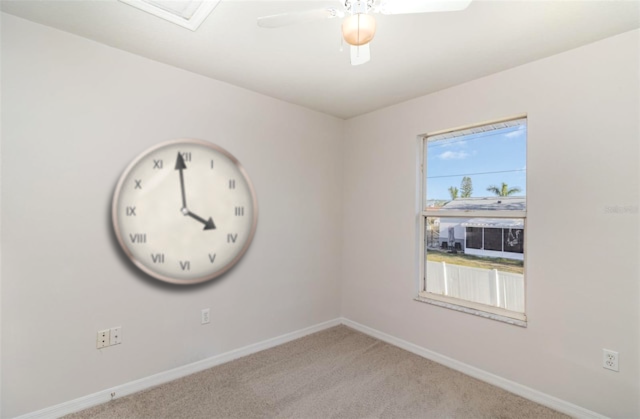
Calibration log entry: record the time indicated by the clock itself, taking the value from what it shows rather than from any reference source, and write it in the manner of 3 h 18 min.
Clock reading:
3 h 59 min
